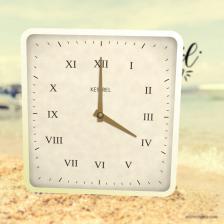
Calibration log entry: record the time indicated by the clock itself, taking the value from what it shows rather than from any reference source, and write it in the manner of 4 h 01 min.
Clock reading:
4 h 00 min
